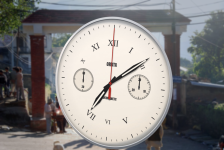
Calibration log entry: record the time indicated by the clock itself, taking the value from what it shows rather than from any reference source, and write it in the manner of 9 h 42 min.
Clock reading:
7 h 09 min
